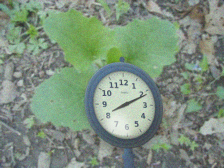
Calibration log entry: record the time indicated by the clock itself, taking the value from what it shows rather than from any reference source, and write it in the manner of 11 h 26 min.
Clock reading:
8 h 11 min
